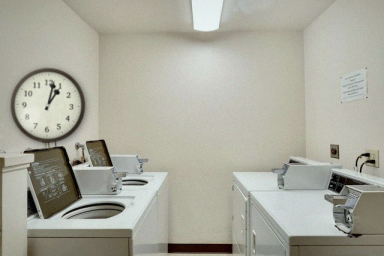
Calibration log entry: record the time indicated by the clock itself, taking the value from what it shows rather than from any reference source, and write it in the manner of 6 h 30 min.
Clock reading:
1 h 02 min
